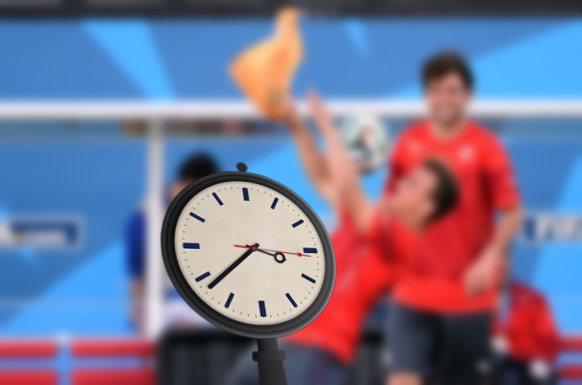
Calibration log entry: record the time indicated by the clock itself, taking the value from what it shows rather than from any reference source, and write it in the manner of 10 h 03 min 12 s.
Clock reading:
3 h 38 min 16 s
